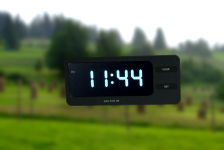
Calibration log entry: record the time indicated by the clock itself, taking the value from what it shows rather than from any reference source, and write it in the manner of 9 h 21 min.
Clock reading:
11 h 44 min
